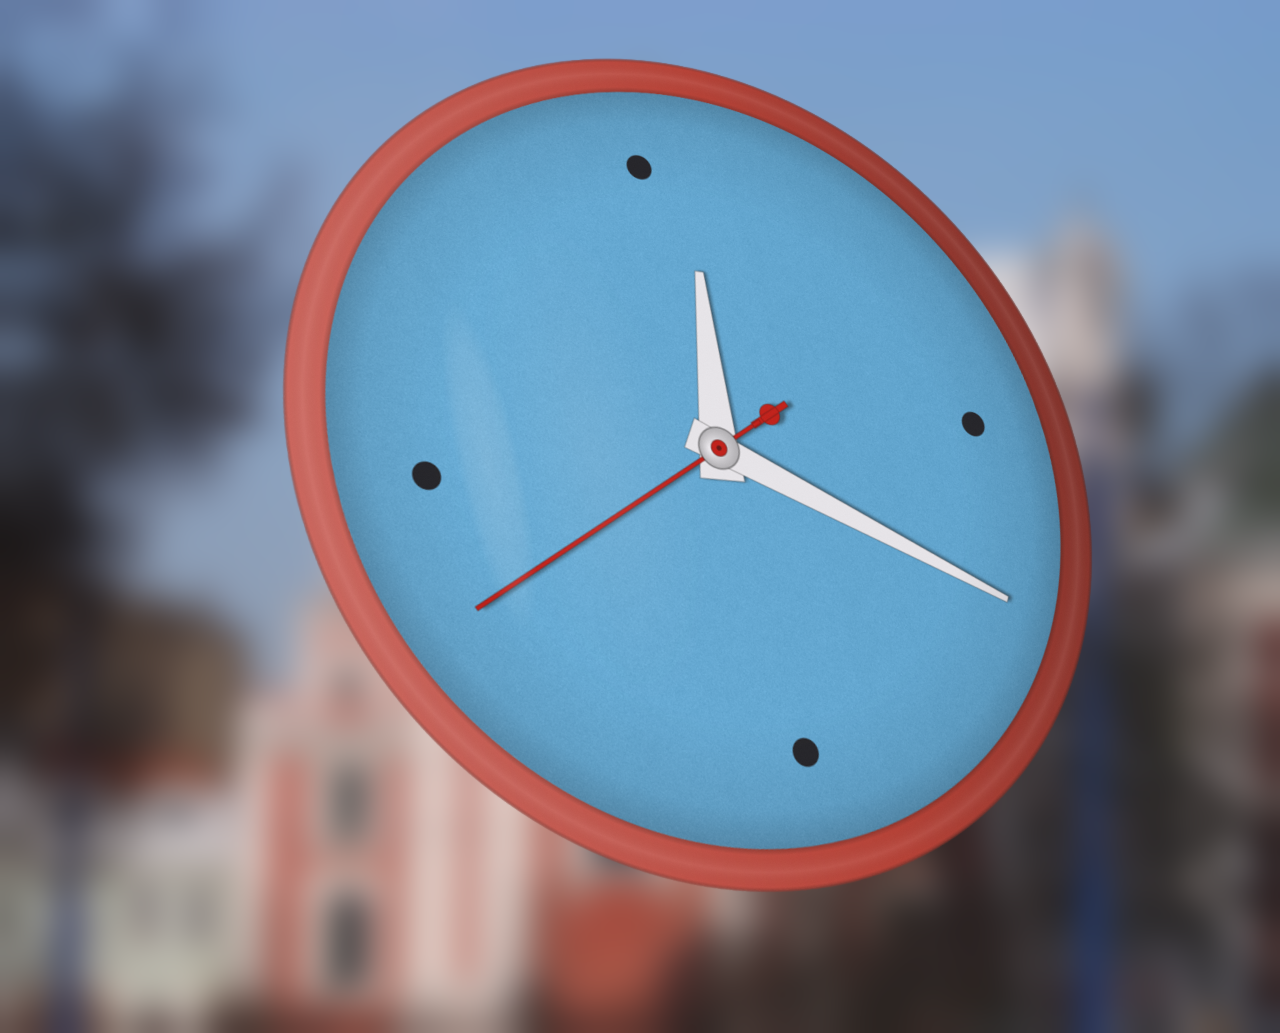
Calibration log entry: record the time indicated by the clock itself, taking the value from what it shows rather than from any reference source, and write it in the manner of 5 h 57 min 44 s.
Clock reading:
12 h 20 min 41 s
